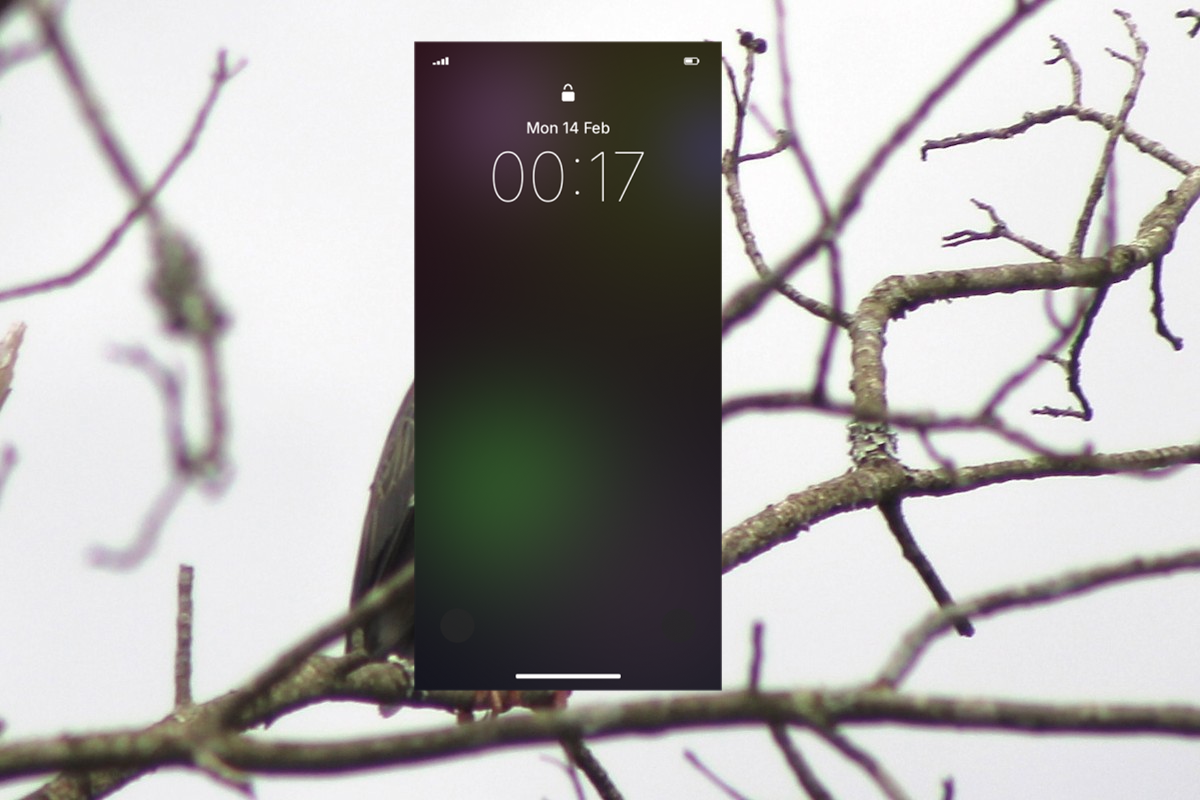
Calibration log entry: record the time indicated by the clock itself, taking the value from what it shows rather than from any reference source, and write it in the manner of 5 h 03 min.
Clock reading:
0 h 17 min
